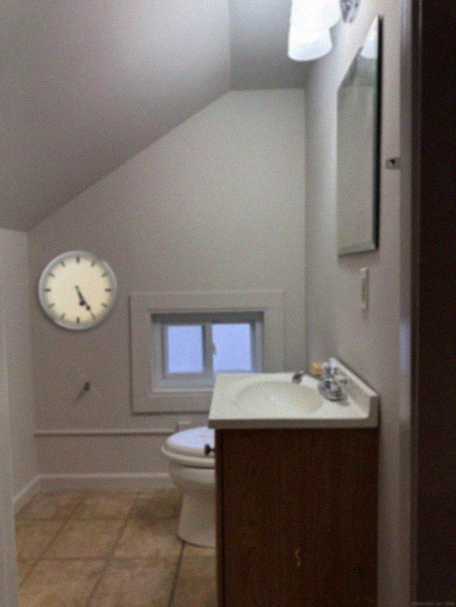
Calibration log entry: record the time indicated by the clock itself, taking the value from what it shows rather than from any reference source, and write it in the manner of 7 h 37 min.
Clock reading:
5 h 25 min
